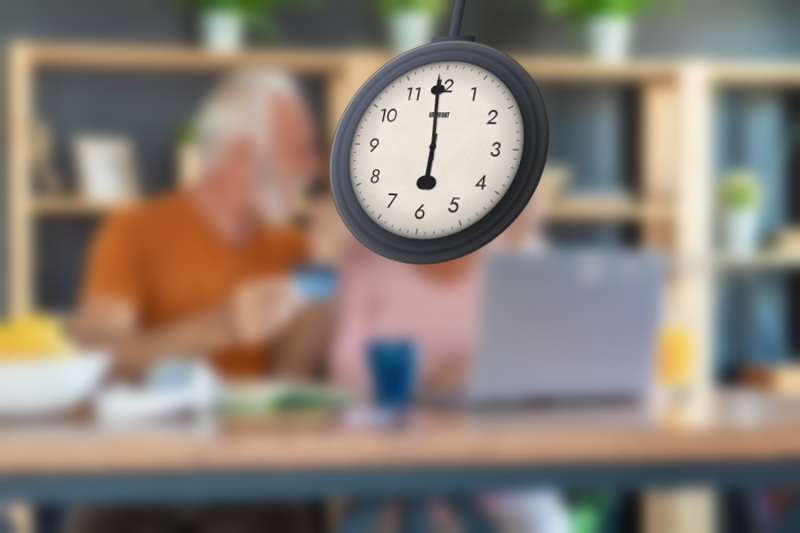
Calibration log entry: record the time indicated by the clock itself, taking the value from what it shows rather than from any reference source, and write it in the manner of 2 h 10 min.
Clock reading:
5 h 59 min
